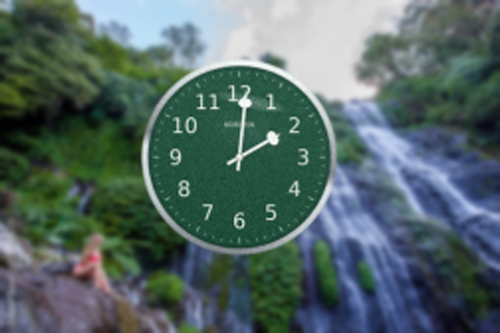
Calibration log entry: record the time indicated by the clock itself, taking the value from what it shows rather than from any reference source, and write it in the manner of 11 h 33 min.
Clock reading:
2 h 01 min
